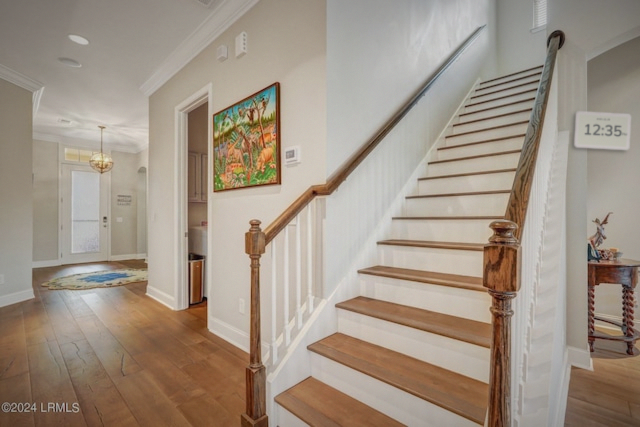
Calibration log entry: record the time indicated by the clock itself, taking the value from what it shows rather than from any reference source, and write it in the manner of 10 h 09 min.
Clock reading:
12 h 35 min
